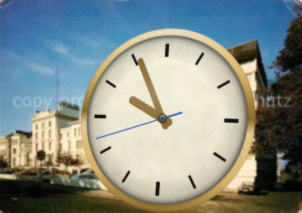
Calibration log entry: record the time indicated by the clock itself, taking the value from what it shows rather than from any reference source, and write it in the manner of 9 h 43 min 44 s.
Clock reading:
9 h 55 min 42 s
